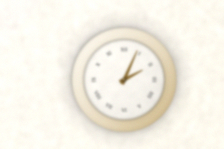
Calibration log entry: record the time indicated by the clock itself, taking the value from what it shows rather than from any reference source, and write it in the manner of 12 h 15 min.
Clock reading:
2 h 04 min
